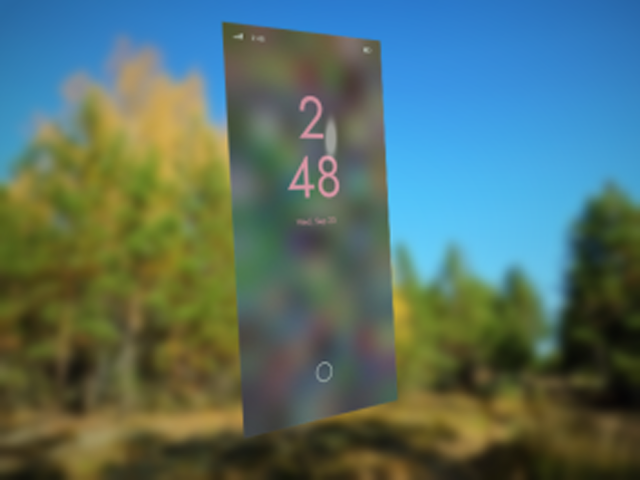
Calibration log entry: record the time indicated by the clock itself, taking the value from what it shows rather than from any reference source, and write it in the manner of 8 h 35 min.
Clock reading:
2 h 48 min
